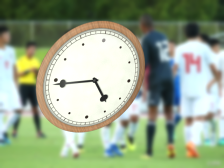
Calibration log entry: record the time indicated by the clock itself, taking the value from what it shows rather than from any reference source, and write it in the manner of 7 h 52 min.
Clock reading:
4 h 44 min
